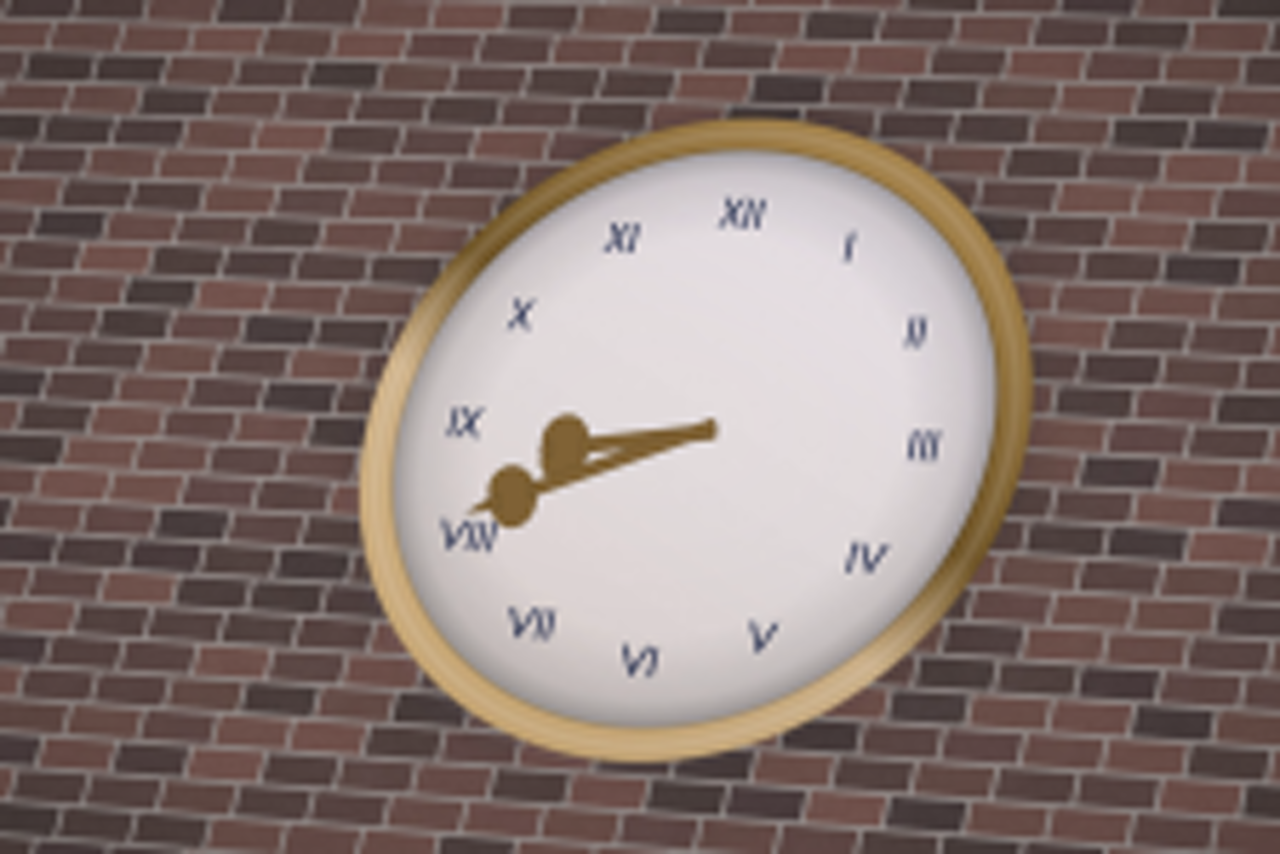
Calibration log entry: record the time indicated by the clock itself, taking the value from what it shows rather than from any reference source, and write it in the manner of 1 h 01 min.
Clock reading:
8 h 41 min
